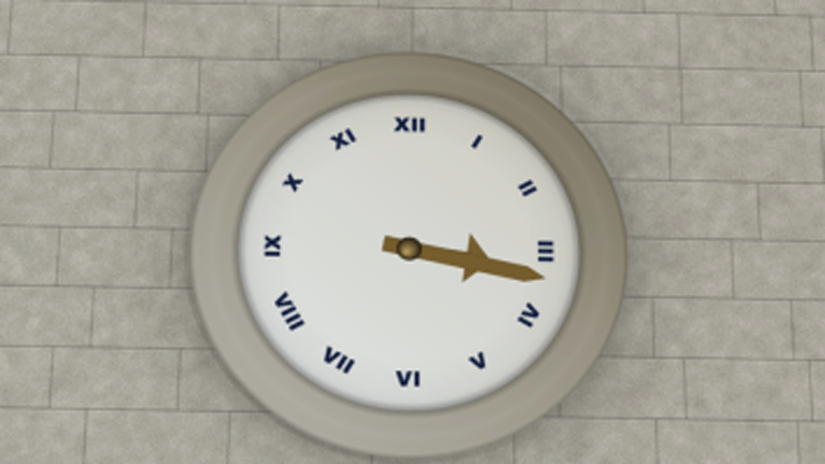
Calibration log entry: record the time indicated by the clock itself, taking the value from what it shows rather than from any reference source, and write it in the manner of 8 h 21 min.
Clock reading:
3 h 17 min
